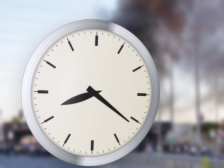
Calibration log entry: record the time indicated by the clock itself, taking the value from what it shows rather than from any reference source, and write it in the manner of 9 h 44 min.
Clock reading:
8 h 21 min
